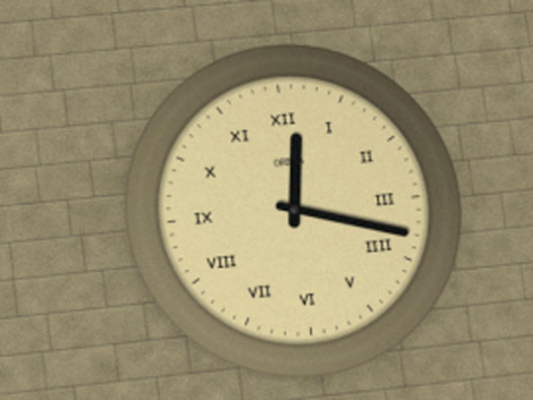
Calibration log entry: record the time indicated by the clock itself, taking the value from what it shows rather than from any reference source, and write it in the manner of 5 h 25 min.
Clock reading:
12 h 18 min
